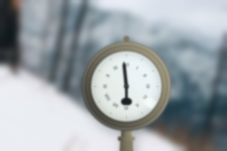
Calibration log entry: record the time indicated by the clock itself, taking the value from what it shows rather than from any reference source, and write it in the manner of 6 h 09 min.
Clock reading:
5 h 59 min
